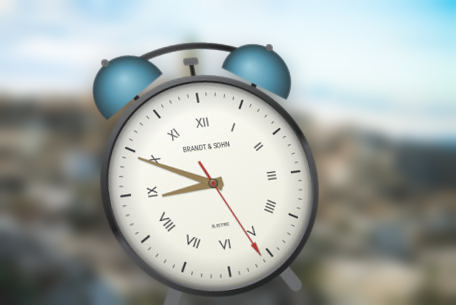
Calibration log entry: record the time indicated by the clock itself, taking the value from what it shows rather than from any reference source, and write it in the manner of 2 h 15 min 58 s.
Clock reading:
8 h 49 min 26 s
